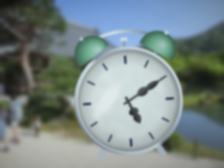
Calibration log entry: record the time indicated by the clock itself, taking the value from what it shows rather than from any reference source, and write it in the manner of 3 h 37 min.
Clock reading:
5 h 10 min
